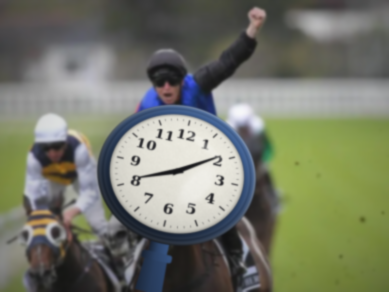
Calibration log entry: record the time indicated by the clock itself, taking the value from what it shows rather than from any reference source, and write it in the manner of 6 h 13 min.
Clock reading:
8 h 09 min
